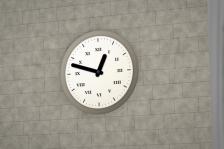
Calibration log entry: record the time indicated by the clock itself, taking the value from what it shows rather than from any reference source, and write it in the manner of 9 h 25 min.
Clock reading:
12 h 48 min
